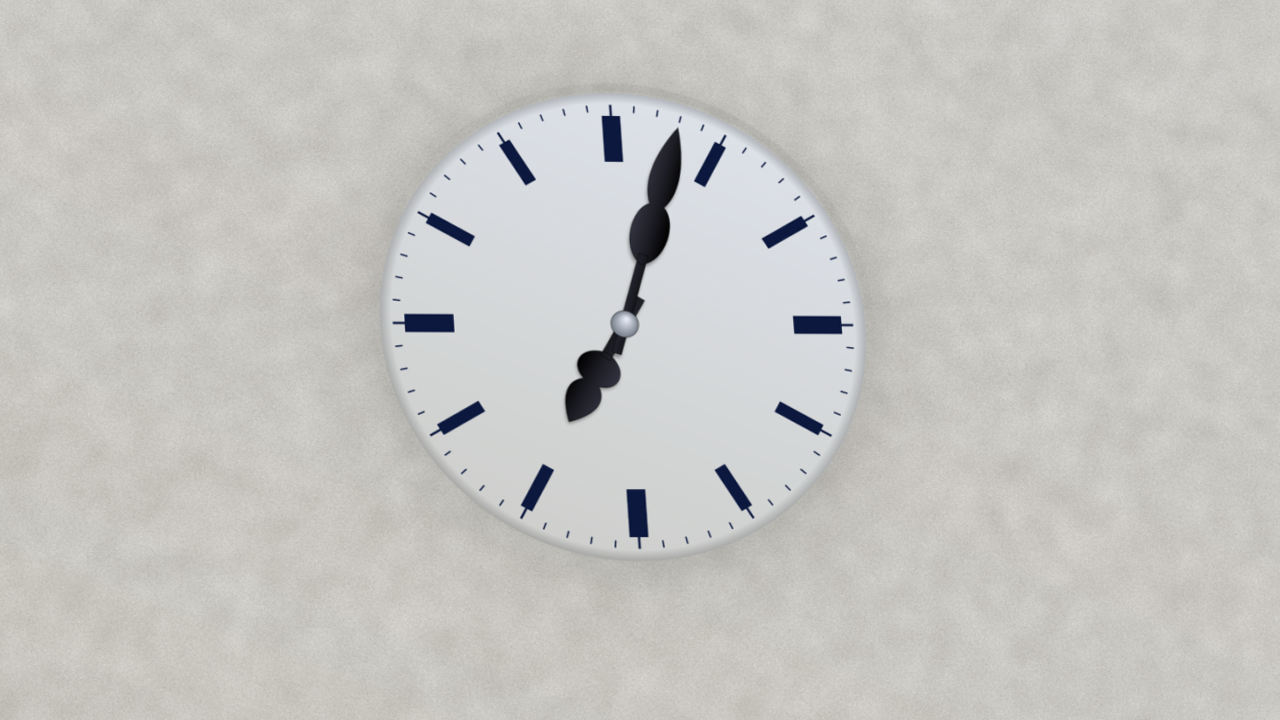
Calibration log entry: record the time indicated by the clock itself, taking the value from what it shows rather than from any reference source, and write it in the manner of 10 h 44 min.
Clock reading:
7 h 03 min
